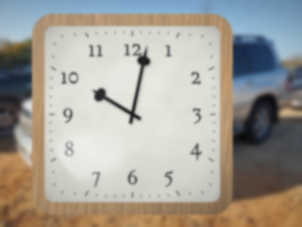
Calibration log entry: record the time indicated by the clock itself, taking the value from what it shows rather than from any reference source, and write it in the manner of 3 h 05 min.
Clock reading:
10 h 02 min
